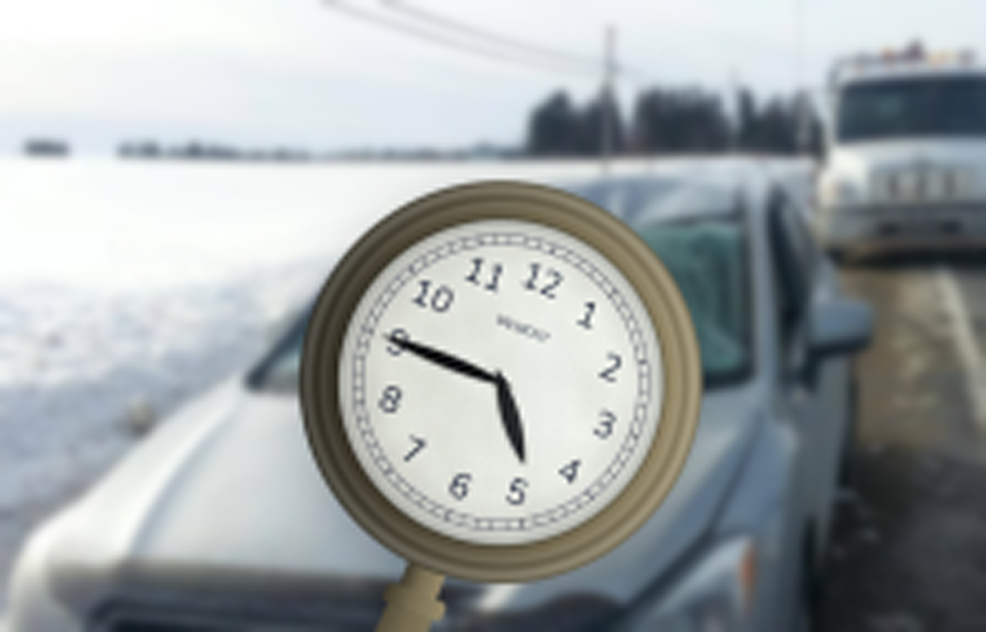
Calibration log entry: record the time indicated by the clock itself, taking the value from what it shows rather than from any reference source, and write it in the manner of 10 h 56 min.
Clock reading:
4 h 45 min
